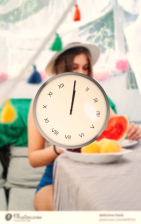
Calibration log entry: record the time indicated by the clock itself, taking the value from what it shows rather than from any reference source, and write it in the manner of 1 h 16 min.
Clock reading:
1 h 05 min
